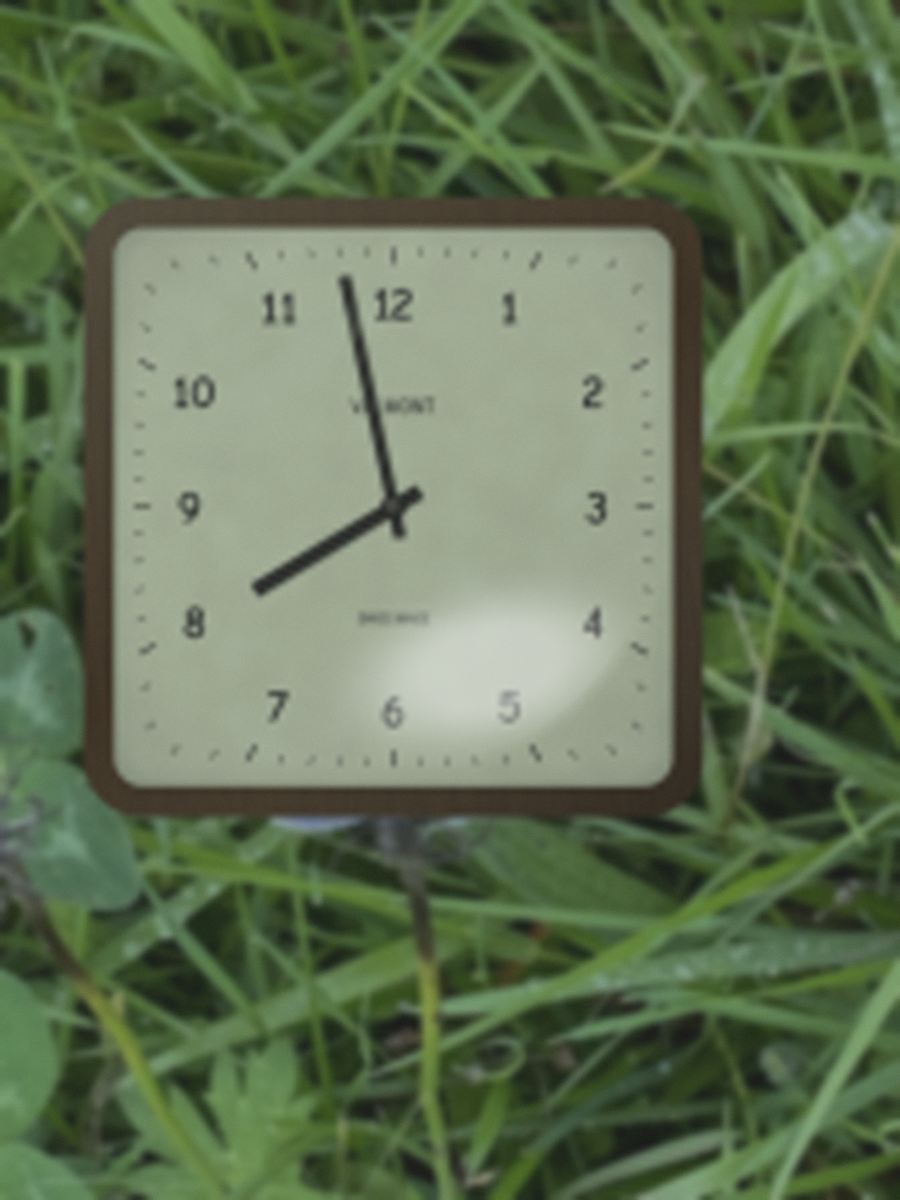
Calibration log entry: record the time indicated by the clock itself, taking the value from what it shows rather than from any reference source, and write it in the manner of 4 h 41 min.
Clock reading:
7 h 58 min
